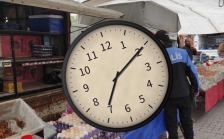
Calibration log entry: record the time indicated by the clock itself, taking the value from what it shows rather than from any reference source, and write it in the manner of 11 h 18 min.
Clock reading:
7 h 10 min
